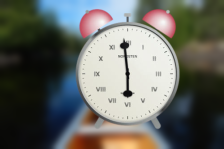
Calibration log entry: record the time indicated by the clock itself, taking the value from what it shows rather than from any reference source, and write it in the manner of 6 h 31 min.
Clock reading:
5 h 59 min
